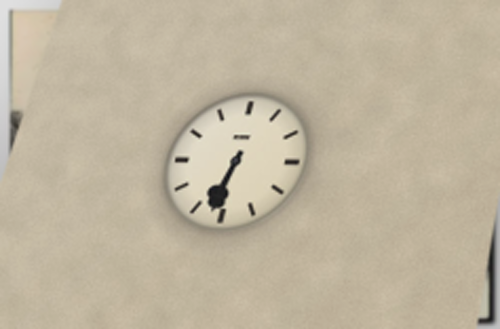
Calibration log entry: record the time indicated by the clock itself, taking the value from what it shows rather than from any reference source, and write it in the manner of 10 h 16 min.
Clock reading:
6 h 32 min
